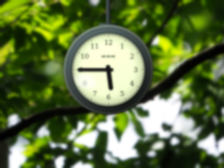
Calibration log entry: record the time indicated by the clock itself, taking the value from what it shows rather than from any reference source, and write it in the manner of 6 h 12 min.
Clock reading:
5 h 45 min
